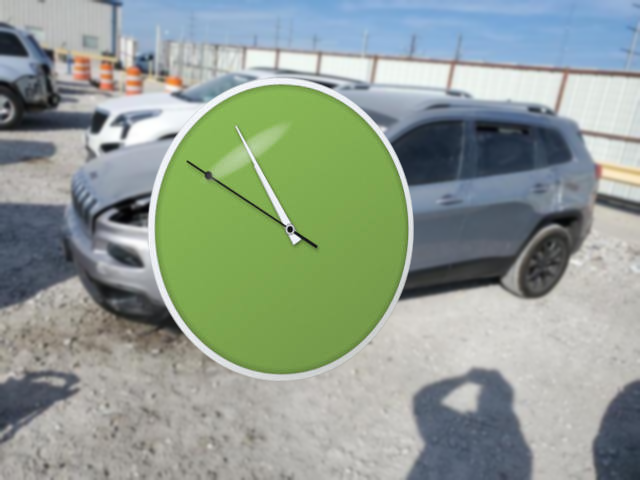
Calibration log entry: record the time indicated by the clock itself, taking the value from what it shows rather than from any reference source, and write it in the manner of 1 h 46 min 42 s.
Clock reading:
10 h 54 min 50 s
